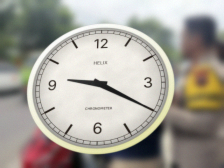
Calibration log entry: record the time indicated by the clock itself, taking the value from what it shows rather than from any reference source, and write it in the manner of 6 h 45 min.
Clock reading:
9 h 20 min
